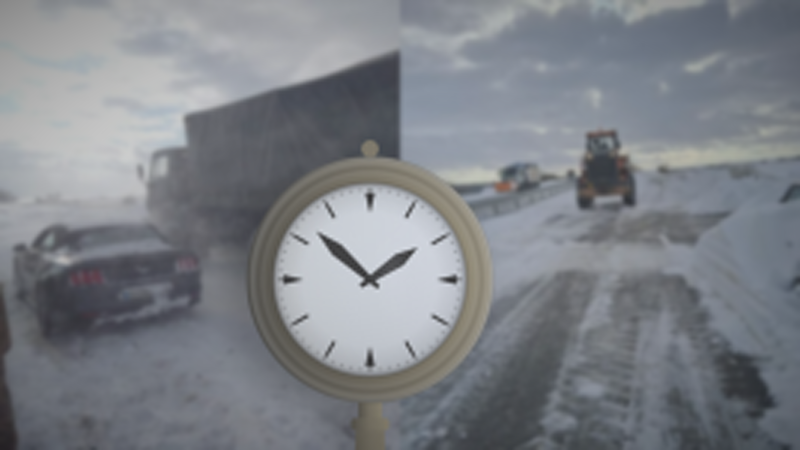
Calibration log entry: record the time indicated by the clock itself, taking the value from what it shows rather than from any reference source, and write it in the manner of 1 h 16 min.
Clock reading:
1 h 52 min
